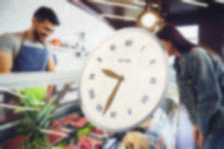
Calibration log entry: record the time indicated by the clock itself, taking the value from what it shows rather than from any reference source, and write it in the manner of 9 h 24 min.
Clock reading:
9 h 33 min
